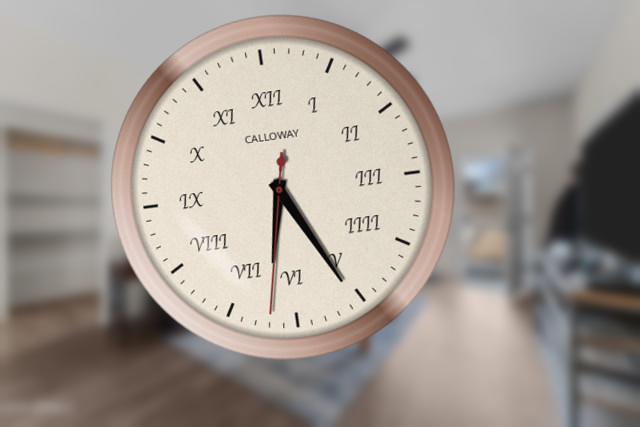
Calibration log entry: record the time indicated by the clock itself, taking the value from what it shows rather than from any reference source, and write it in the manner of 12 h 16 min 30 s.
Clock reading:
6 h 25 min 32 s
